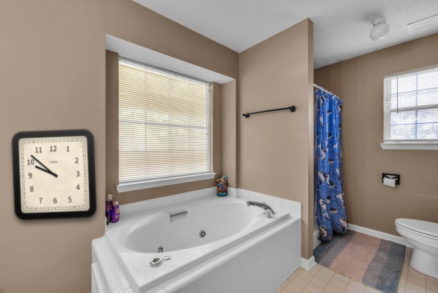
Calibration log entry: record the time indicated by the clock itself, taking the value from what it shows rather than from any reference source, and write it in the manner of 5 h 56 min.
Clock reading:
9 h 52 min
